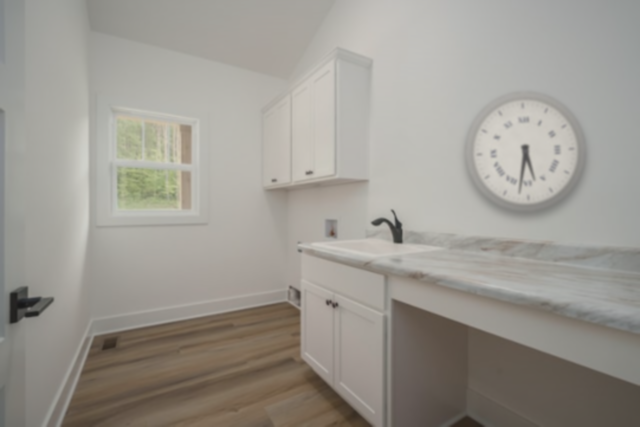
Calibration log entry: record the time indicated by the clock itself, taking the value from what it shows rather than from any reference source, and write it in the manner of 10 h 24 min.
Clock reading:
5 h 32 min
